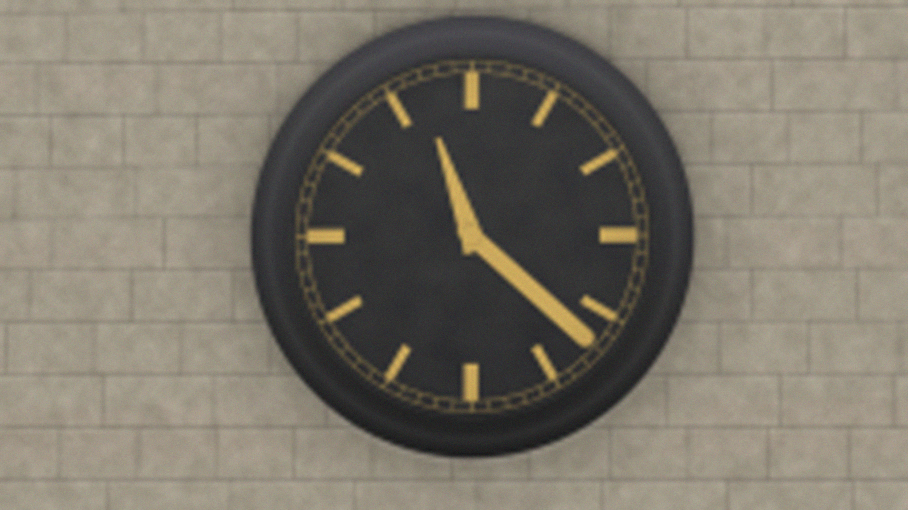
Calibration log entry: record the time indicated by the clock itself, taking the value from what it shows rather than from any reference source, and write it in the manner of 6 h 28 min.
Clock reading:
11 h 22 min
